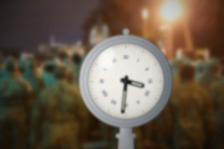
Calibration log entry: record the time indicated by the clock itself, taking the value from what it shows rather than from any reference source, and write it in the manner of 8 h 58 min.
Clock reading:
3 h 31 min
